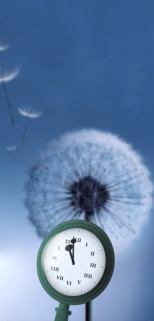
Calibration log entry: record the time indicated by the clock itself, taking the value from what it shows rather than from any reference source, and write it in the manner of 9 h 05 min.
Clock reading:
10 h 58 min
